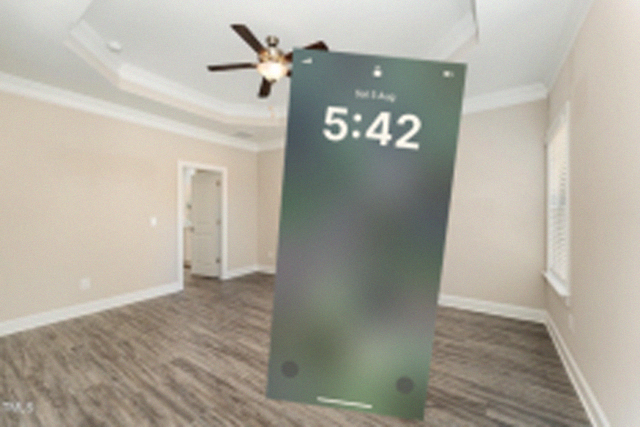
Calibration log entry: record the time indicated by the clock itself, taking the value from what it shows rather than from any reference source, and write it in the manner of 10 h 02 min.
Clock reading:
5 h 42 min
